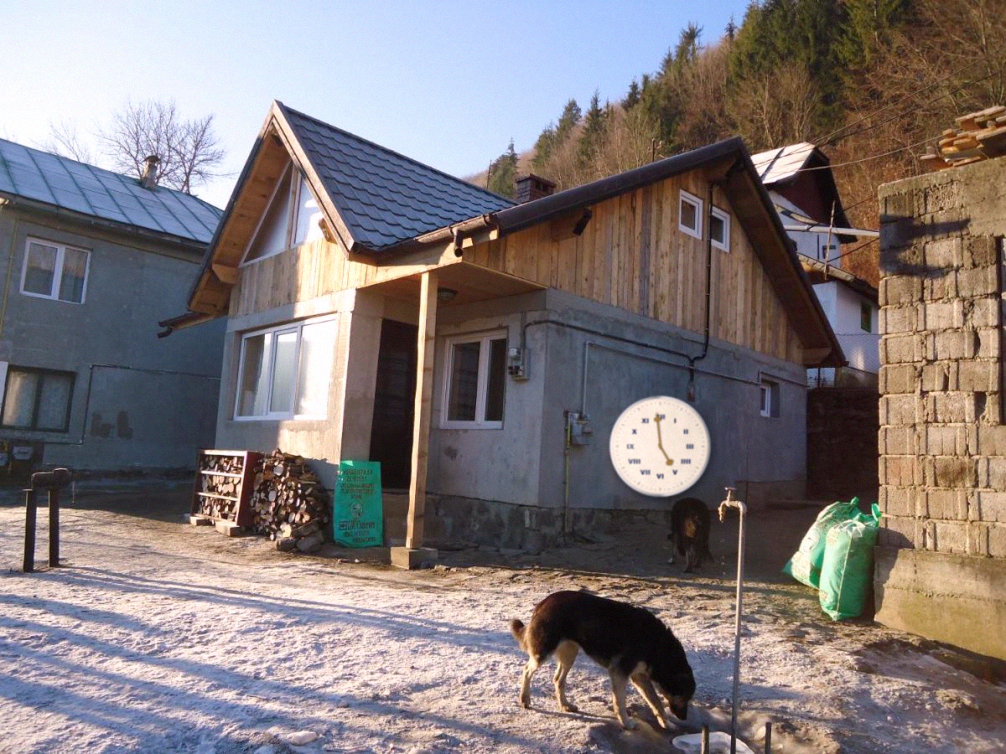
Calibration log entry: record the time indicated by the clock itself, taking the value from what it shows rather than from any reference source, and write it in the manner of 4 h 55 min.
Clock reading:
4 h 59 min
